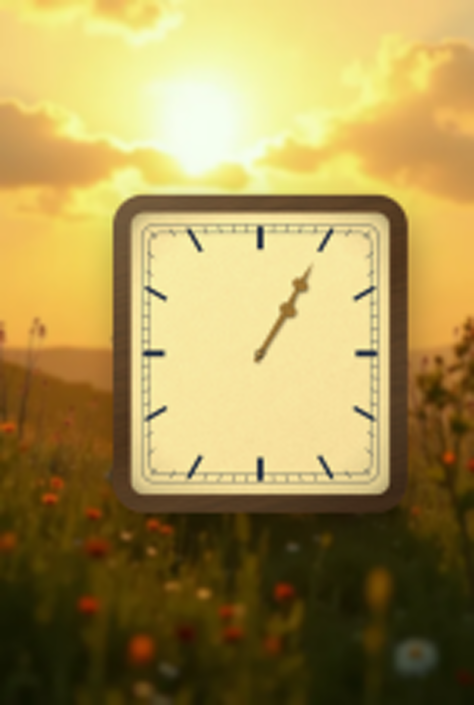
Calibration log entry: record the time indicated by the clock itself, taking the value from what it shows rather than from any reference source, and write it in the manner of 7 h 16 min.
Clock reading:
1 h 05 min
